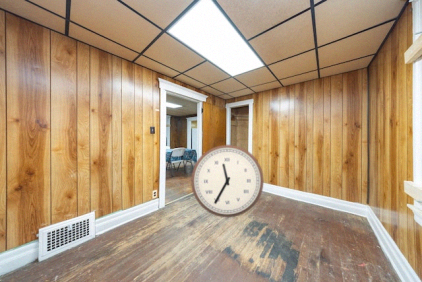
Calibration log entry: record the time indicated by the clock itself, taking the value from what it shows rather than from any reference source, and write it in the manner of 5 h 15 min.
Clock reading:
11 h 35 min
